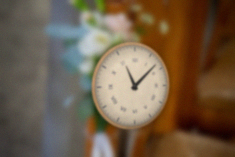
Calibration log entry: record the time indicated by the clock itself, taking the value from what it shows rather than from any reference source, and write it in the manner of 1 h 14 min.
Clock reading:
11 h 08 min
